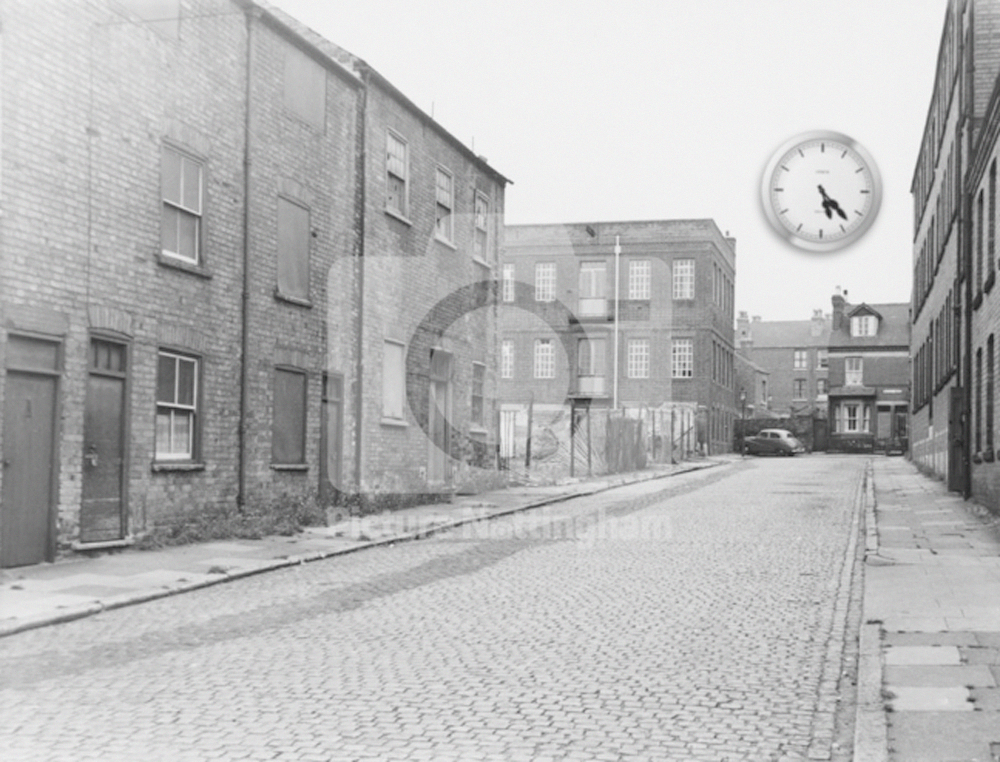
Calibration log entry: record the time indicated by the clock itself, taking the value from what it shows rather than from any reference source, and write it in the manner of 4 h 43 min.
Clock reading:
5 h 23 min
